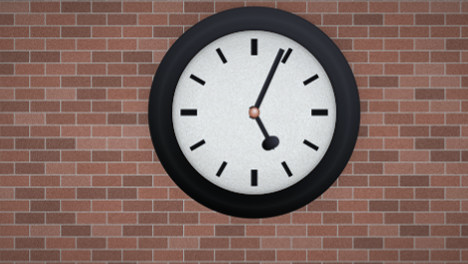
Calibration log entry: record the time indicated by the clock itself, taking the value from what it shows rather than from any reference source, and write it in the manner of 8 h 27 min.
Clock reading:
5 h 04 min
